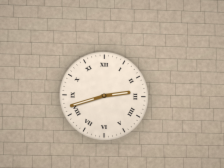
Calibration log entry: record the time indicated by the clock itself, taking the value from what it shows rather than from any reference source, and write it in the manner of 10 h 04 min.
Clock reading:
2 h 42 min
